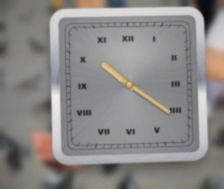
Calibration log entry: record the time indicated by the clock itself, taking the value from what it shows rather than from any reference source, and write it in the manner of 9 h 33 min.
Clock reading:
10 h 21 min
